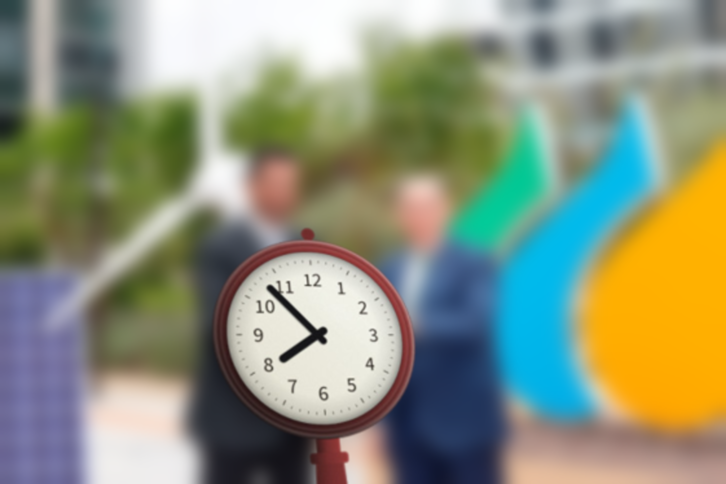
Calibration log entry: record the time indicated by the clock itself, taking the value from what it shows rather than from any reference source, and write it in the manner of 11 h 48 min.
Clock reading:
7 h 53 min
